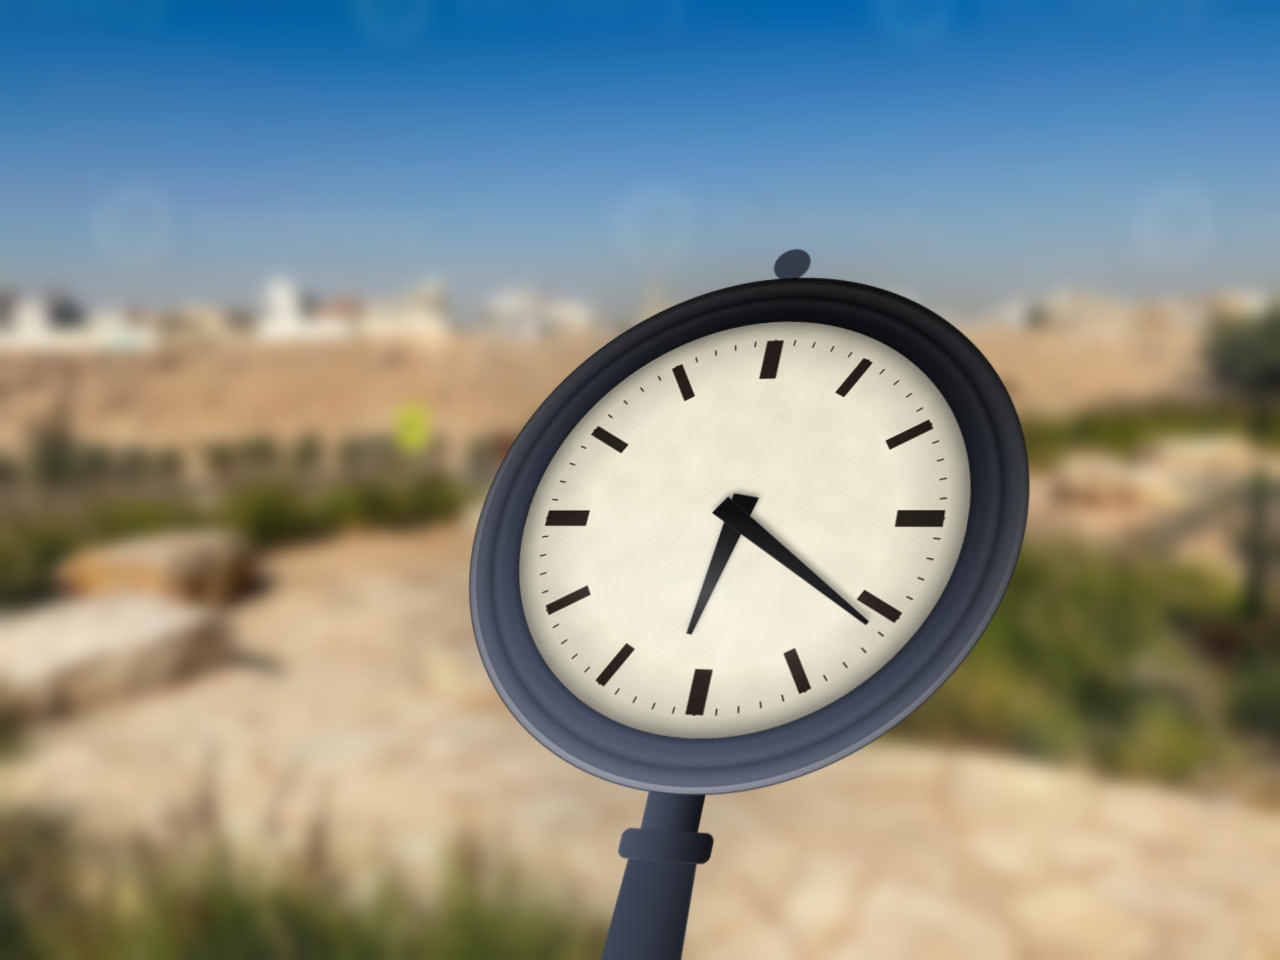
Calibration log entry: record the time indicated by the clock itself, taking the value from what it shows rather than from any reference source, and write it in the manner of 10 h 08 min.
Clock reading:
6 h 21 min
